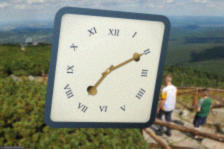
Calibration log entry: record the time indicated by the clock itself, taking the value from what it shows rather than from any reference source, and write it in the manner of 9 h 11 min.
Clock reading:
7 h 10 min
